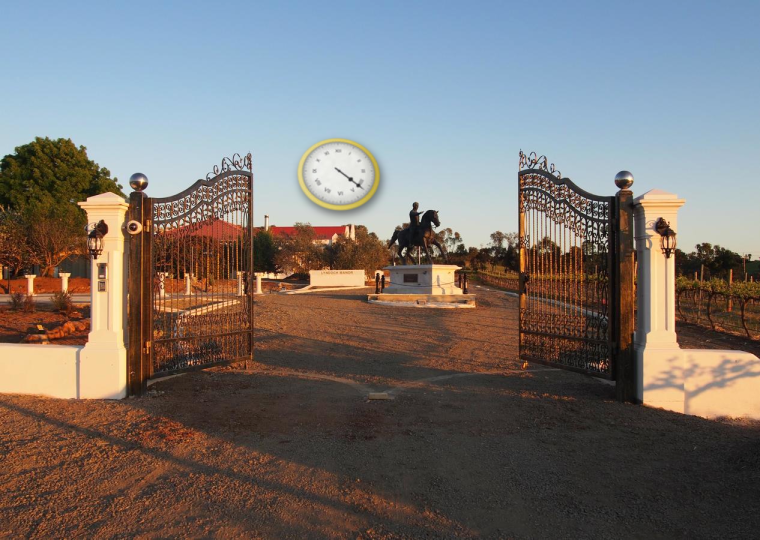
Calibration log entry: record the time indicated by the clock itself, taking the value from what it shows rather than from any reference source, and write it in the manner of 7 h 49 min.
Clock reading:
4 h 22 min
